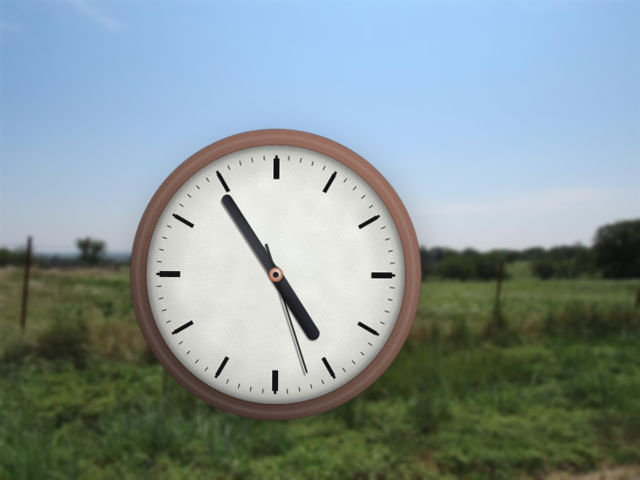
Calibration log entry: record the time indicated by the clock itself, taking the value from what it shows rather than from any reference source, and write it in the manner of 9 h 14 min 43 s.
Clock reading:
4 h 54 min 27 s
